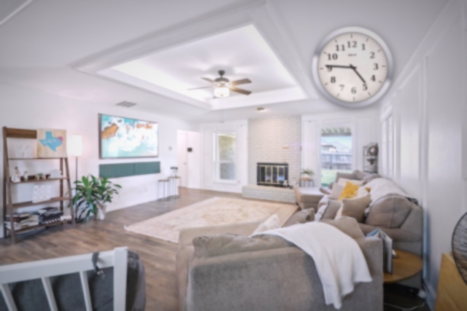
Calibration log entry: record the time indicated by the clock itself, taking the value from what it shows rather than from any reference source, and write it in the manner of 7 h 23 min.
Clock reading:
4 h 46 min
